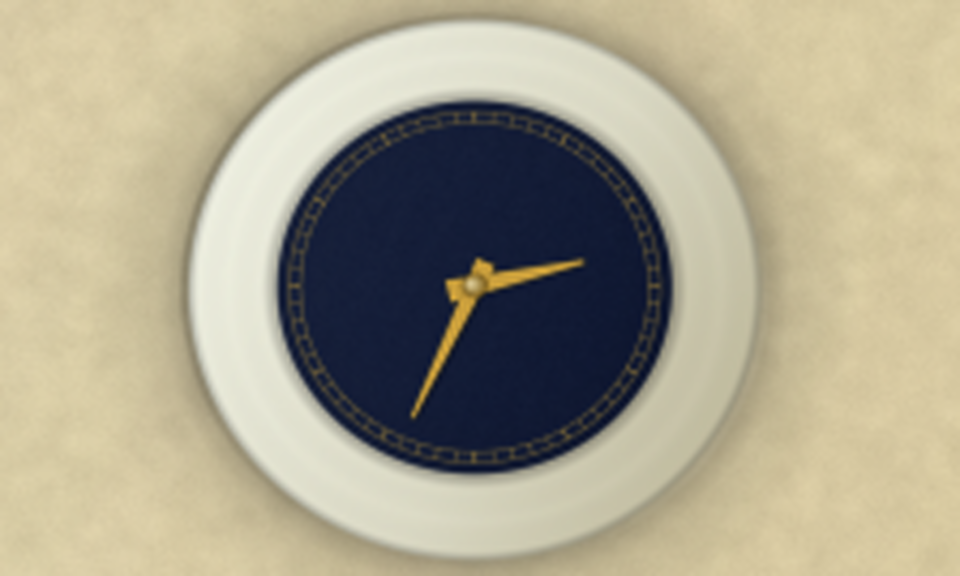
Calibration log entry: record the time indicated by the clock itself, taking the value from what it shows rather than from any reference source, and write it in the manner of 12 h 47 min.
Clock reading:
2 h 34 min
